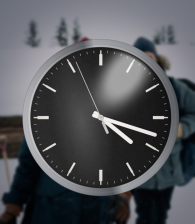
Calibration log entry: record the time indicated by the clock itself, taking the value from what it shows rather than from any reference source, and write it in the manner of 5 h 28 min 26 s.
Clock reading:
4 h 17 min 56 s
